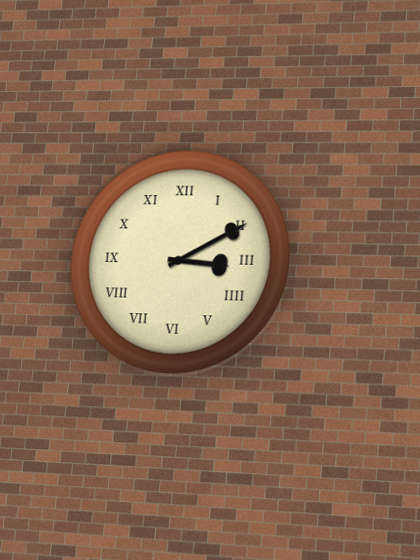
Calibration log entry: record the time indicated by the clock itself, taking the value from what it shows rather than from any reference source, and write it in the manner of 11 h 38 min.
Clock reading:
3 h 10 min
